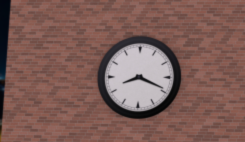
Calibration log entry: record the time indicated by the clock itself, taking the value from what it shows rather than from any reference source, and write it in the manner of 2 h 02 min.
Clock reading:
8 h 19 min
